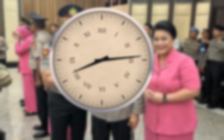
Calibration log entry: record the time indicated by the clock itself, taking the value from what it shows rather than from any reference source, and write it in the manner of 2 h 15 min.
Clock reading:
8 h 14 min
